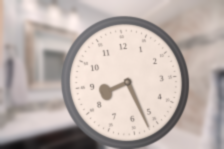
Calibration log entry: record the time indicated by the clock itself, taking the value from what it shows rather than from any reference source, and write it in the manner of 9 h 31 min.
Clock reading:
8 h 27 min
